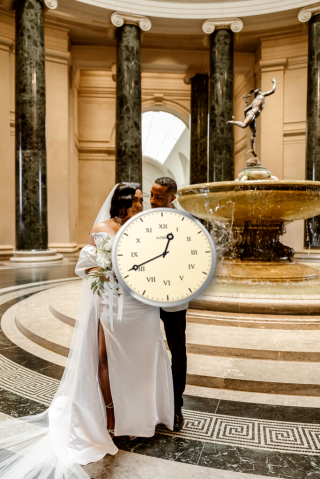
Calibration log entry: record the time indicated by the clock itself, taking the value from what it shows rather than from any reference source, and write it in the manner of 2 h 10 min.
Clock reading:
12 h 41 min
